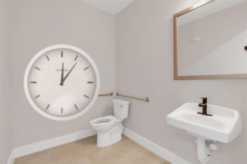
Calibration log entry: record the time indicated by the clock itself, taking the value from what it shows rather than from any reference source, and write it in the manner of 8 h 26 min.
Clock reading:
12 h 06 min
